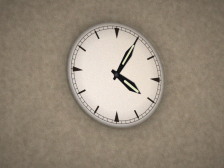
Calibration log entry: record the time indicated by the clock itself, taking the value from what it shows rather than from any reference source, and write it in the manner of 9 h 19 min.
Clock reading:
4 h 05 min
